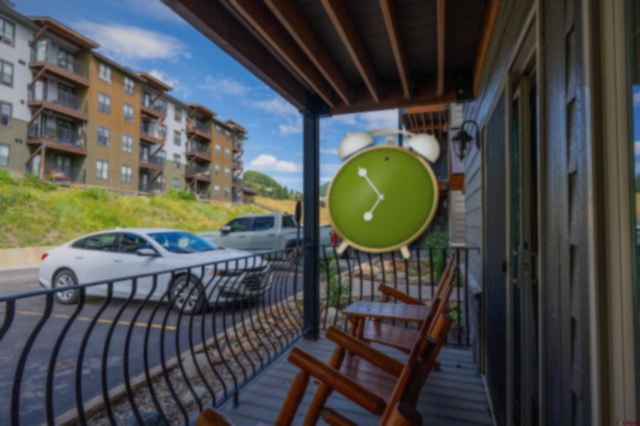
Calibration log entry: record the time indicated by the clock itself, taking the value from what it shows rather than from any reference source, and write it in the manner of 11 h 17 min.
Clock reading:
6 h 53 min
